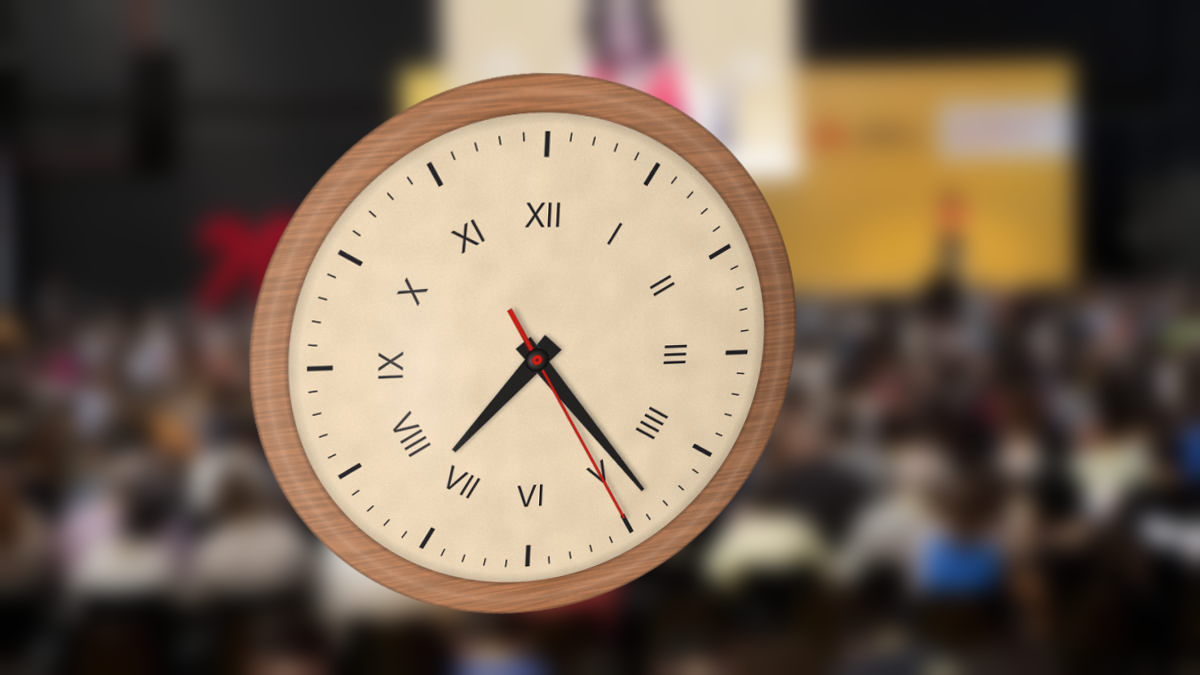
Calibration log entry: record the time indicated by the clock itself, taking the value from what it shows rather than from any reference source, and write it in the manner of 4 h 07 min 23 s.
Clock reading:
7 h 23 min 25 s
